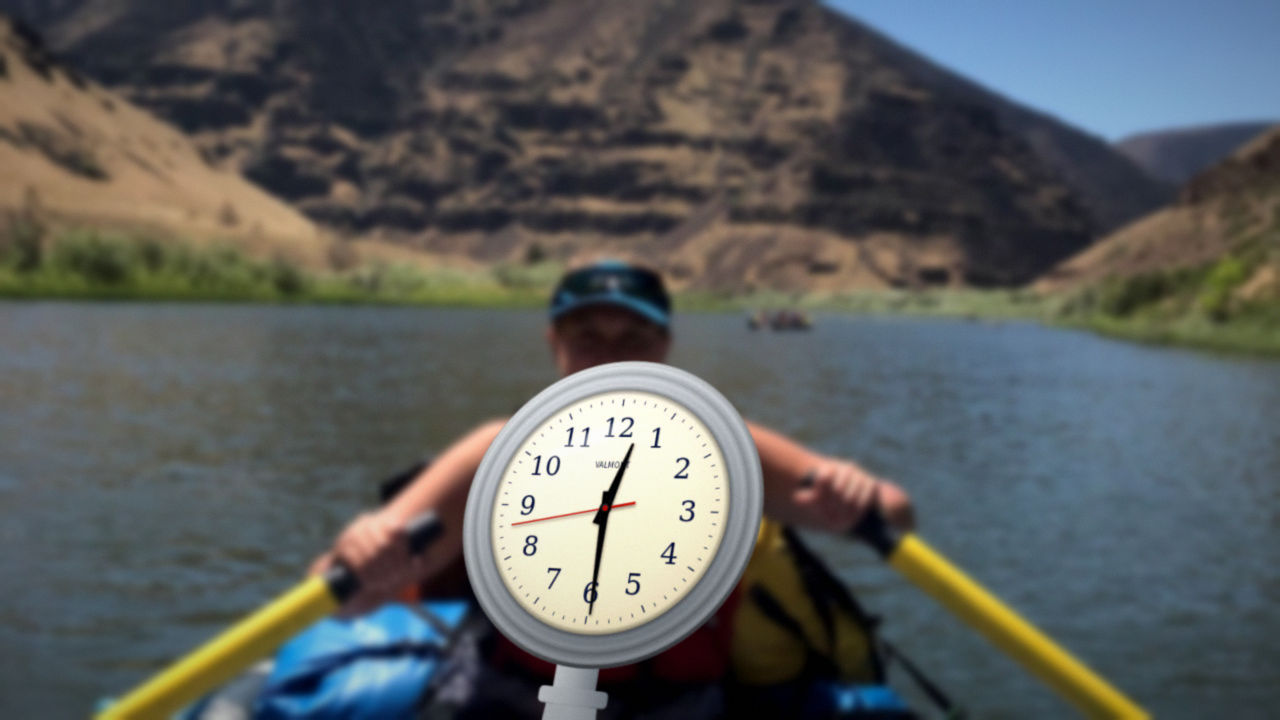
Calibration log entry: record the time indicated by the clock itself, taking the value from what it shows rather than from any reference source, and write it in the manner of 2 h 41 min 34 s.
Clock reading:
12 h 29 min 43 s
